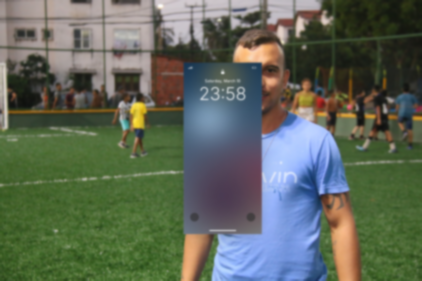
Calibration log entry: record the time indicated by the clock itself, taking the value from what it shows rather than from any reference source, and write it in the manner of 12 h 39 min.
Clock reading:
23 h 58 min
